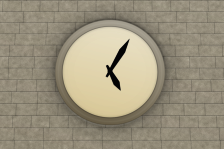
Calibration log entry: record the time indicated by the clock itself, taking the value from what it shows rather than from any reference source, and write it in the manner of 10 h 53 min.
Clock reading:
5 h 05 min
